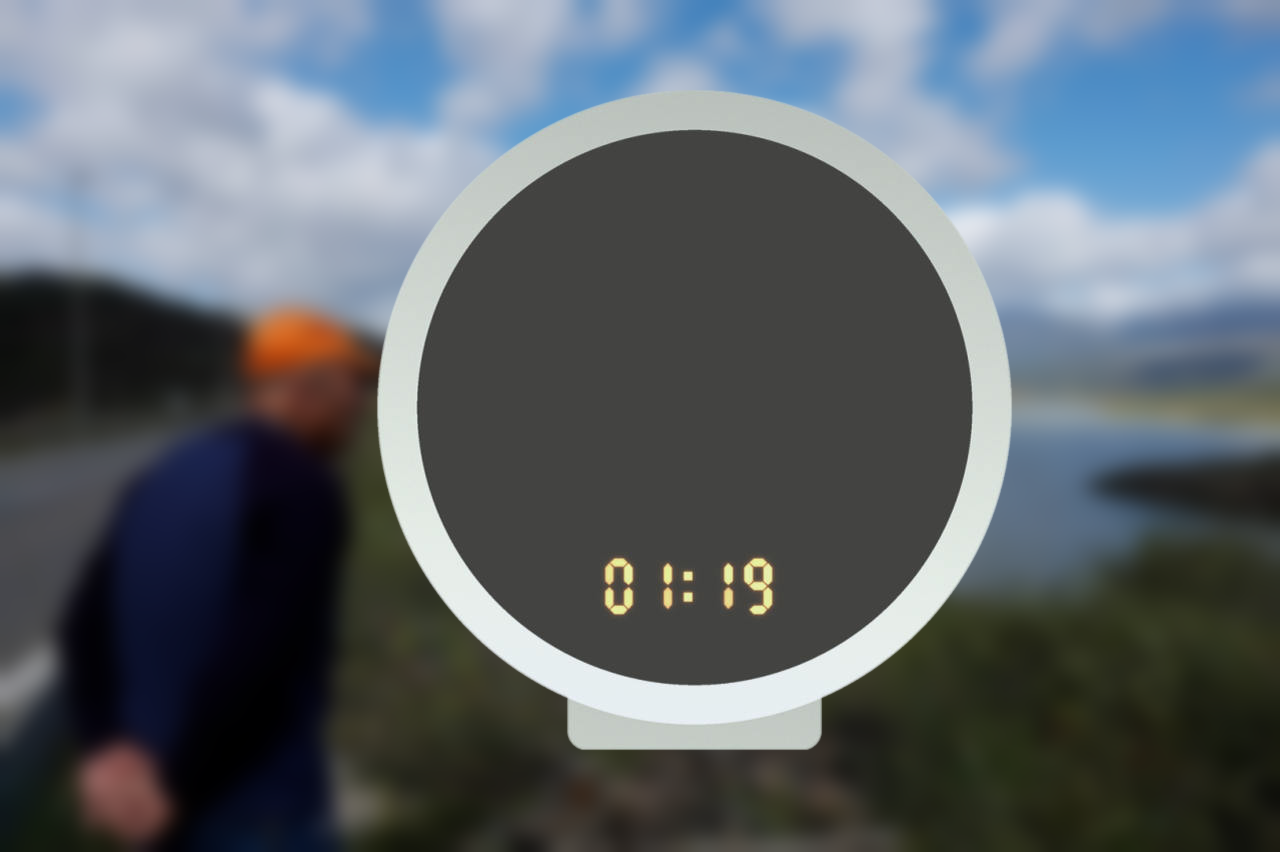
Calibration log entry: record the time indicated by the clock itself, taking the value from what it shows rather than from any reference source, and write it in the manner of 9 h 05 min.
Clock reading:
1 h 19 min
